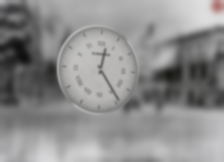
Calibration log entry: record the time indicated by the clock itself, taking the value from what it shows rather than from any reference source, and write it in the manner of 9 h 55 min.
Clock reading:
12 h 24 min
